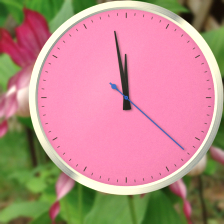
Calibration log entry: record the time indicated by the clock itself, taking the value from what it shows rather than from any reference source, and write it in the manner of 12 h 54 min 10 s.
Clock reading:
11 h 58 min 22 s
